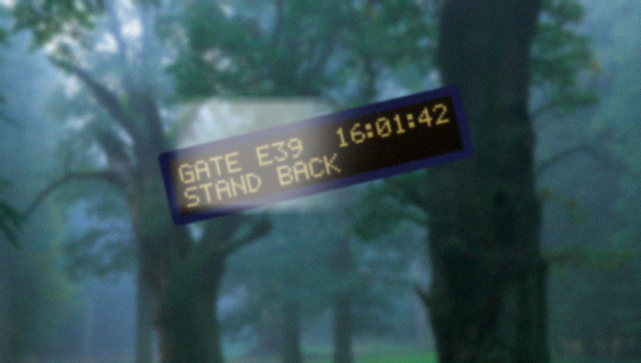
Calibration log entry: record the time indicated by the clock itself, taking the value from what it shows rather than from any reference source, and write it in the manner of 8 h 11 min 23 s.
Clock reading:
16 h 01 min 42 s
